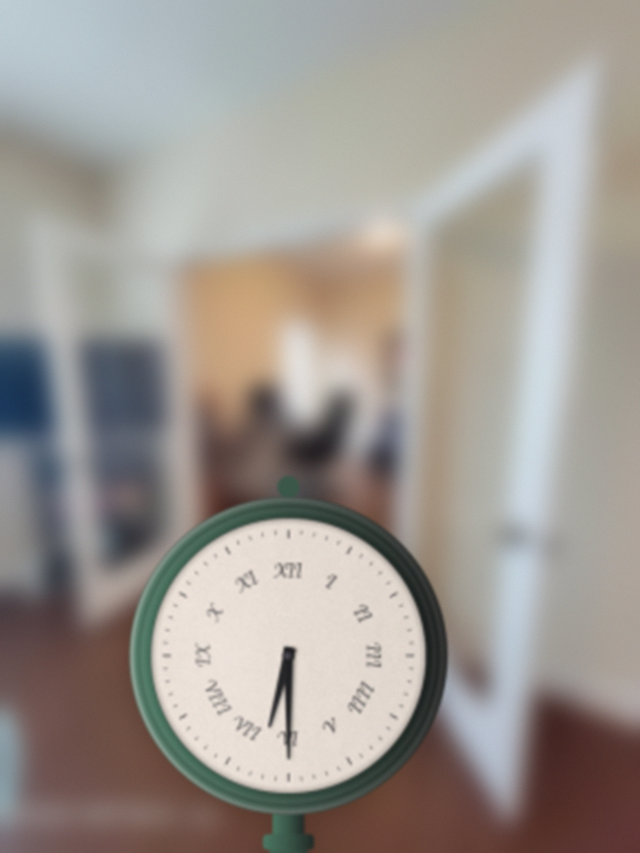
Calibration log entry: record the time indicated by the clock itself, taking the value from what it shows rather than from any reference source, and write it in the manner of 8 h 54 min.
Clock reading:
6 h 30 min
